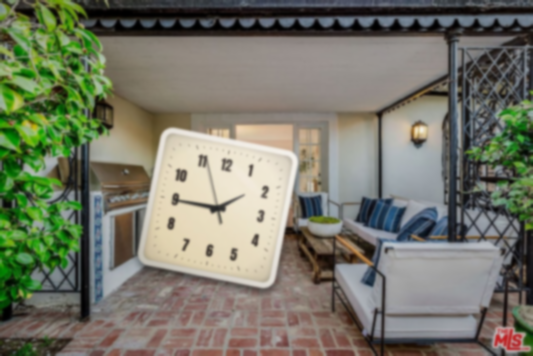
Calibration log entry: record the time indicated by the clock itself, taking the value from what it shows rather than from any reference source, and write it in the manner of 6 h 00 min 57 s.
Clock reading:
1 h 44 min 56 s
